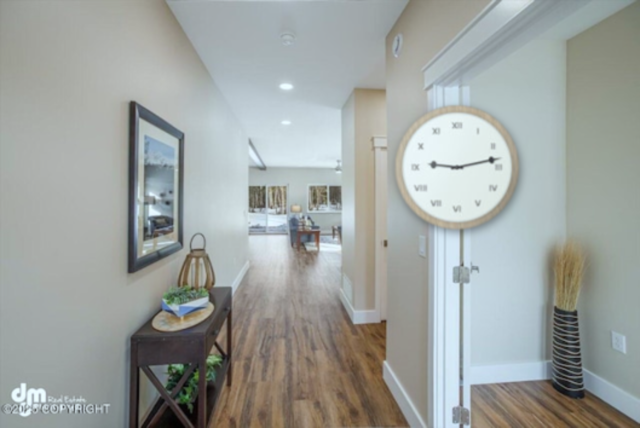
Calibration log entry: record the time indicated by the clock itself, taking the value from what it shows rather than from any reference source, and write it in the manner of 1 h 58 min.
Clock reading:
9 h 13 min
